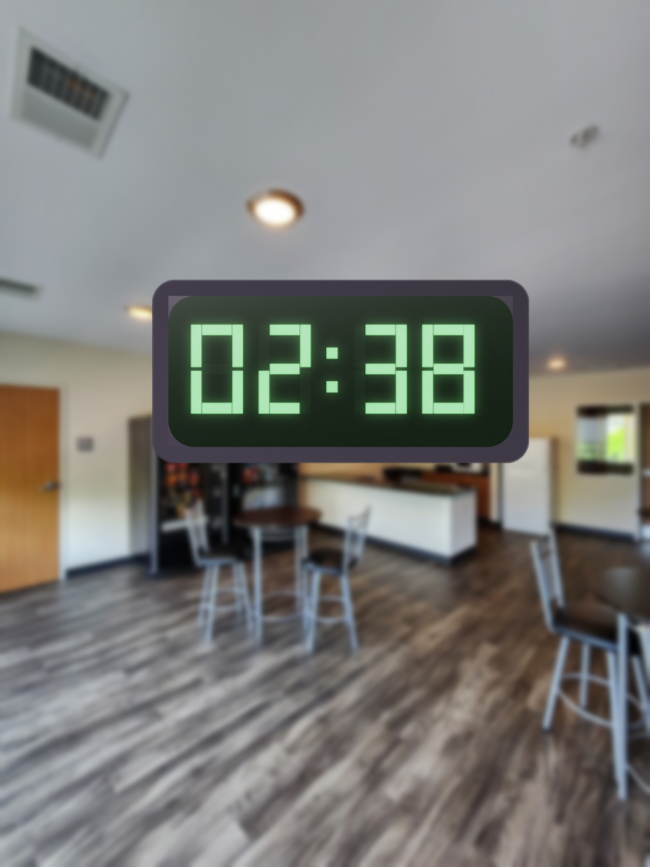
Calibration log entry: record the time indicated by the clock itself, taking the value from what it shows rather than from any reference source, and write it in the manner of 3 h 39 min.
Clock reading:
2 h 38 min
